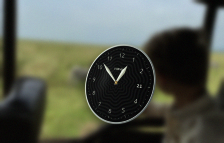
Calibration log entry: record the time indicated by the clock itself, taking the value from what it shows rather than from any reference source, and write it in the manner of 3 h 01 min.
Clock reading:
12 h 52 min
